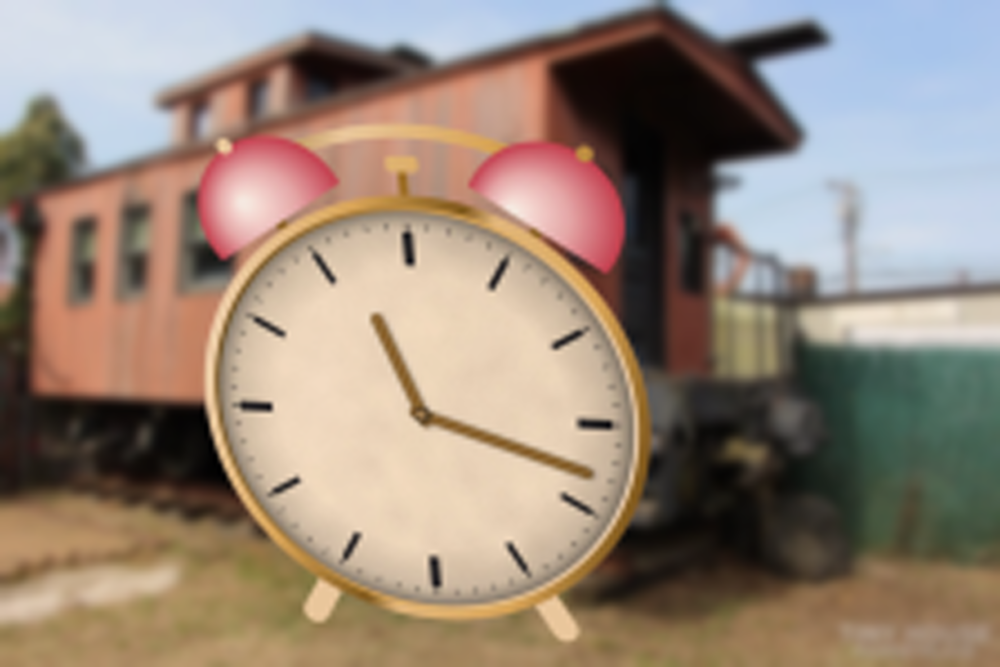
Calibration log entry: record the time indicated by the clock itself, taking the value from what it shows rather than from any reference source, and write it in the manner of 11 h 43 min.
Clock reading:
11 h 18 min
